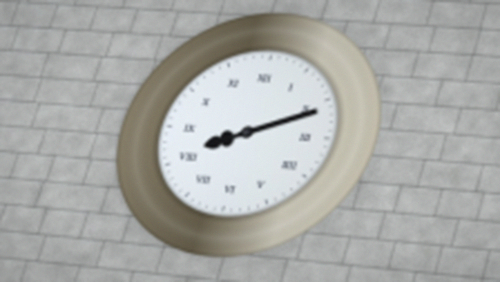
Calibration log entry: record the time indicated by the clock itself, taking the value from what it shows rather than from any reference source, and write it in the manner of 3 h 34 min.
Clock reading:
8 h 11 min
